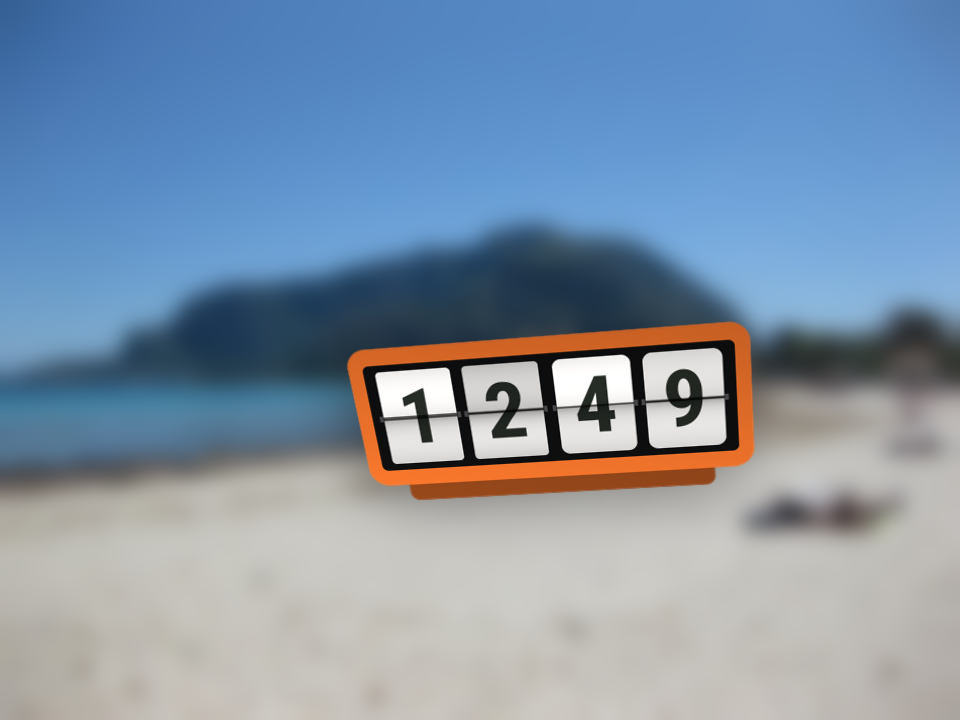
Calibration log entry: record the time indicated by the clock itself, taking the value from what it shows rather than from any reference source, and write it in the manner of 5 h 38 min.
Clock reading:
12 h 49 min
